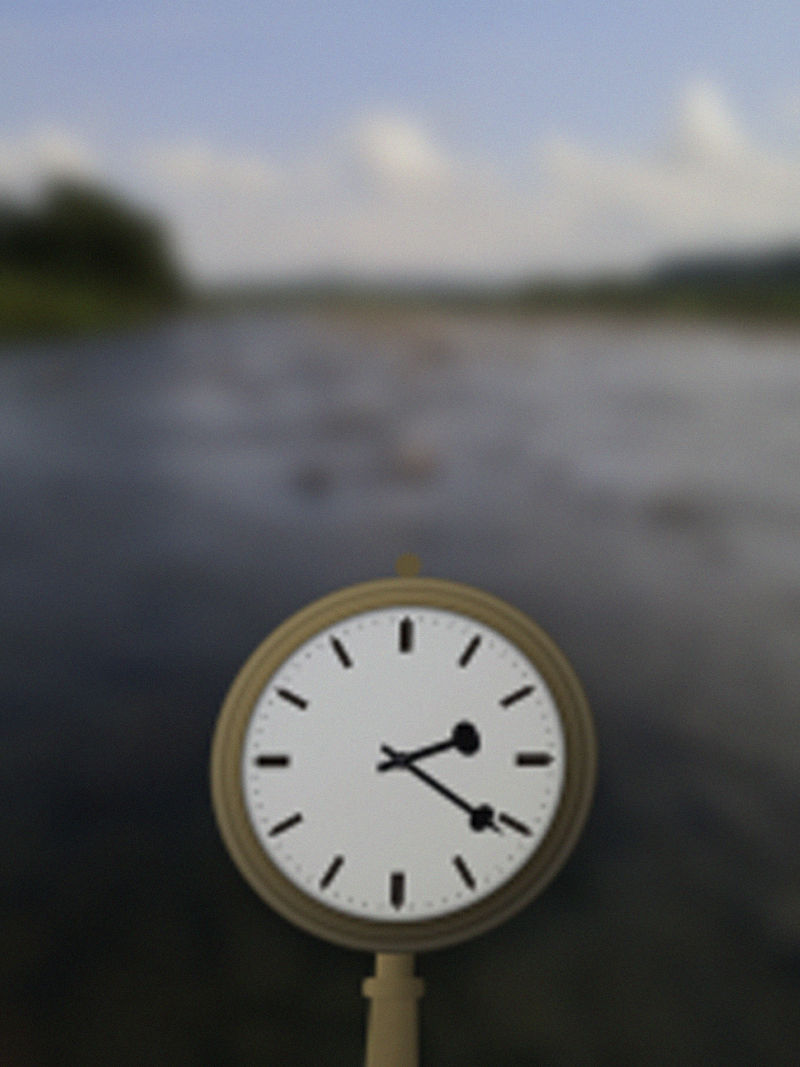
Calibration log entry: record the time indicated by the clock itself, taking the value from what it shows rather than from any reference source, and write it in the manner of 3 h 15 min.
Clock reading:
2 h 21 min
